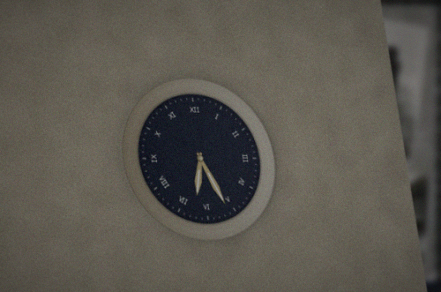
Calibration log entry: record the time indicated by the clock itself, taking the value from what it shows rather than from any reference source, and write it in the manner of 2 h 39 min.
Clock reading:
6 h 26 min
